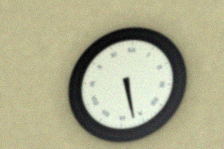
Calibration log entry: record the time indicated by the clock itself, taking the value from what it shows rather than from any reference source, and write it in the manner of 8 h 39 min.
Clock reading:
5 h 27 min
